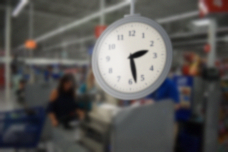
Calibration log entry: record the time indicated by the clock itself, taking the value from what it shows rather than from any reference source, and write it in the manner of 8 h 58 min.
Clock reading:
2 h 28 min
